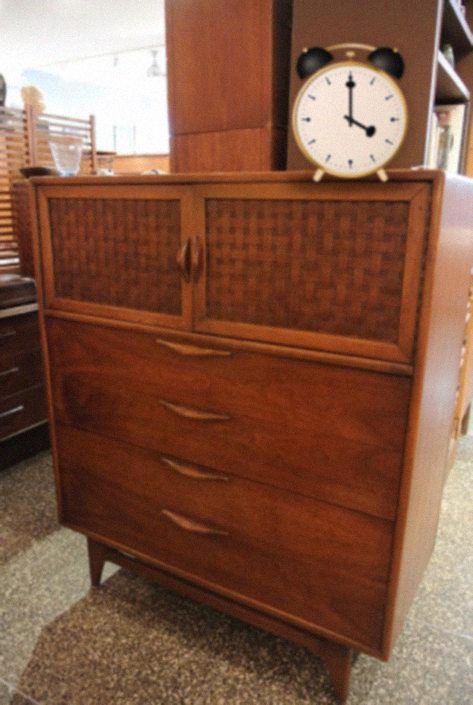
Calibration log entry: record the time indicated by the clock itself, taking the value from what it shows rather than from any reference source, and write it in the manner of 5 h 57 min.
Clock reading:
4 h 00 min
